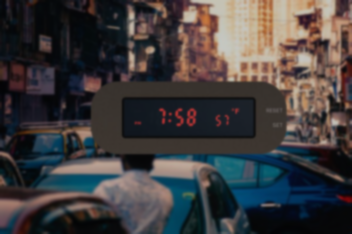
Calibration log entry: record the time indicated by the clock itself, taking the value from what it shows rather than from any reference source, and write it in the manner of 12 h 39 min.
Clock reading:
7 h 58 min
